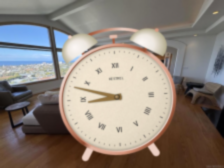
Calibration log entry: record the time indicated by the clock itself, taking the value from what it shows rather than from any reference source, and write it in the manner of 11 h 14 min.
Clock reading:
8 h 48 min
